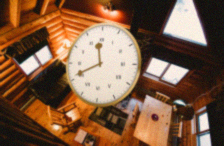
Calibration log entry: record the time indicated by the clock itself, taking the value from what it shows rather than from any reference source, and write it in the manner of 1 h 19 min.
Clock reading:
11 h 41 min
